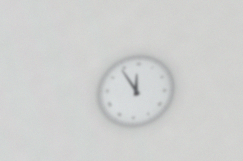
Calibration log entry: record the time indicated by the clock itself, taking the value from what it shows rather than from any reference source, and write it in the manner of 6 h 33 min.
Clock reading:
11 h 54 min
